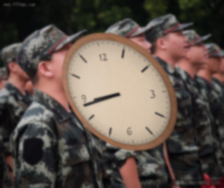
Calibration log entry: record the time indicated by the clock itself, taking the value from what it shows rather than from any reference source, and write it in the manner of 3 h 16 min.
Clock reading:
8 h 43 min
